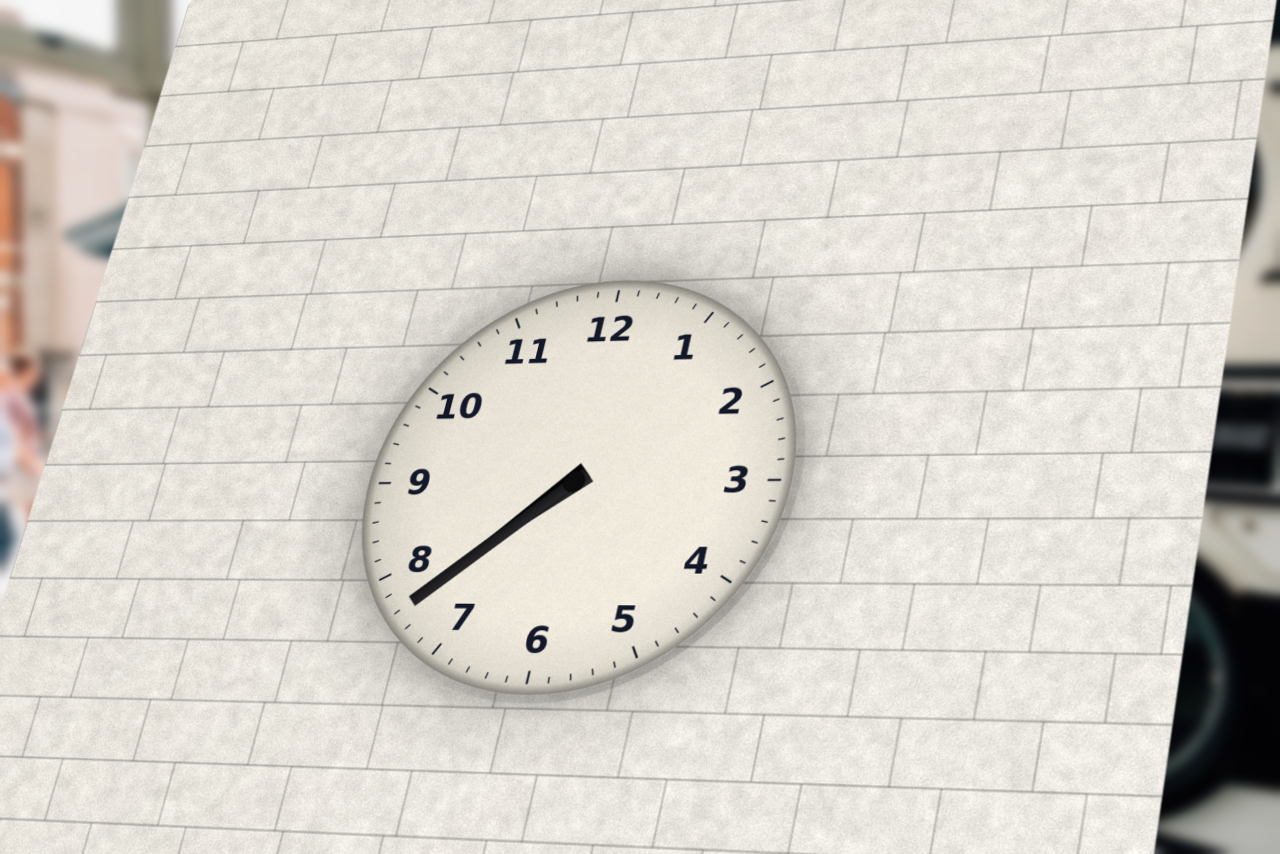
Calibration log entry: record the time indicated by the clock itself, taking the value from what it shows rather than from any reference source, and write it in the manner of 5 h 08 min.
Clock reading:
7 h 38 min
